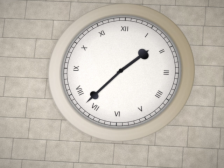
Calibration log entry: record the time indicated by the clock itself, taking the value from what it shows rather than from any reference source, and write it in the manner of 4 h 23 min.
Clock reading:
1 h 37 min
